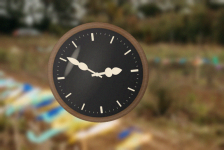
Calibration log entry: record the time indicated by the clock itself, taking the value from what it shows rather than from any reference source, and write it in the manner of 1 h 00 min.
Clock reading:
2 h 51 min
